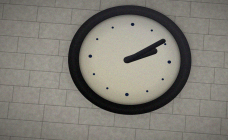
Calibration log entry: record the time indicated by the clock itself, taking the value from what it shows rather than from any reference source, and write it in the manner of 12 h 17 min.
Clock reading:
2 h 09 min
